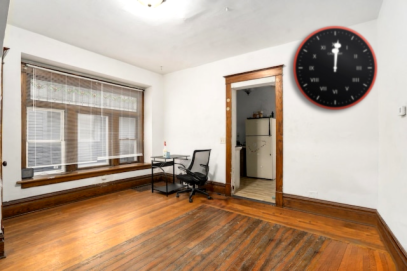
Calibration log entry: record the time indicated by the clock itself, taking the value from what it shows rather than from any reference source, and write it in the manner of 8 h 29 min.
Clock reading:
12 h 01 min
